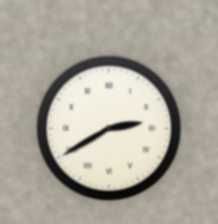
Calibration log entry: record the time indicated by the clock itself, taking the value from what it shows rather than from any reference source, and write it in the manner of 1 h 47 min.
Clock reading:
2 h 40 min
